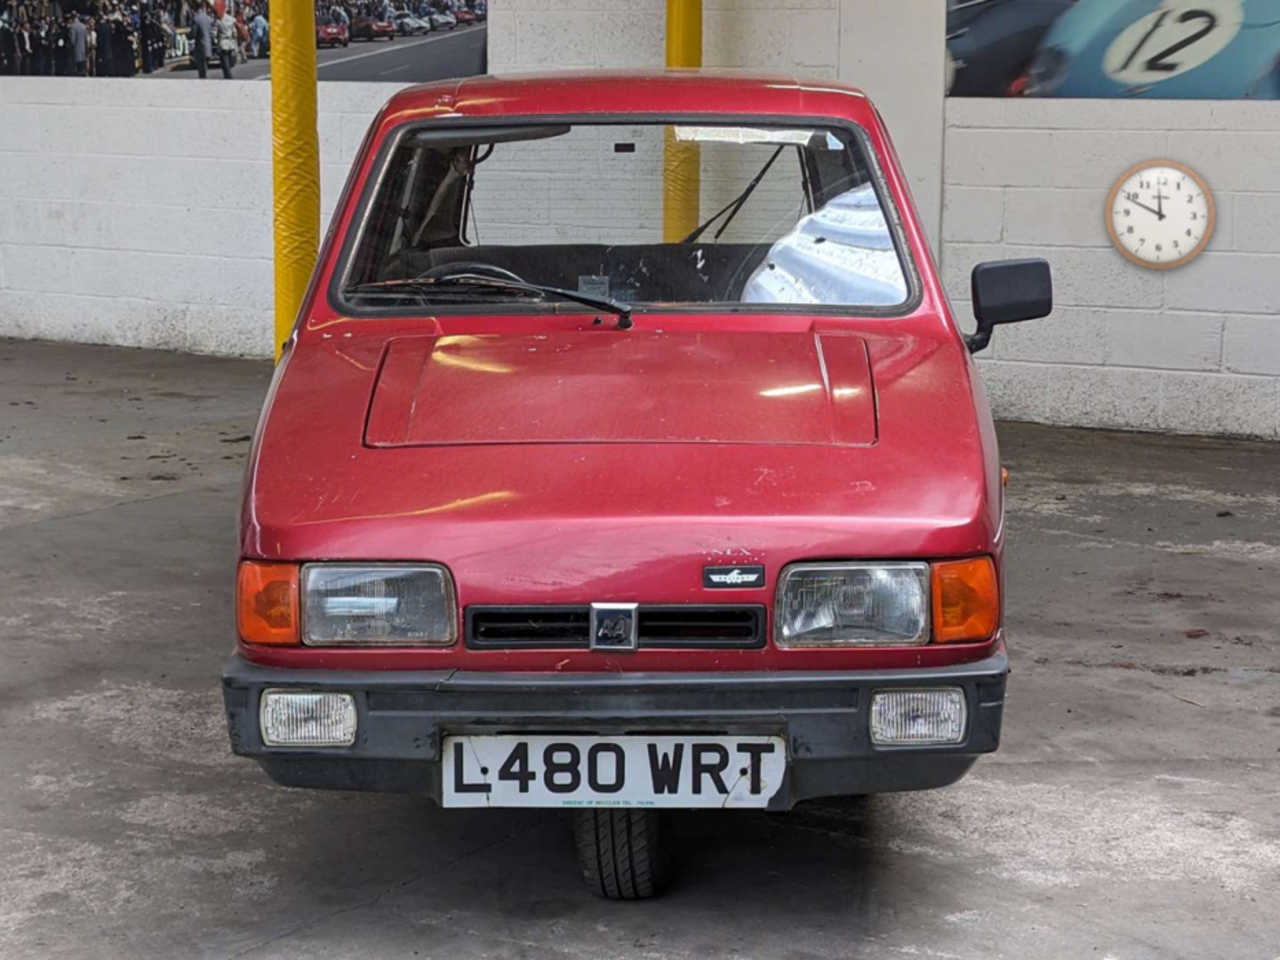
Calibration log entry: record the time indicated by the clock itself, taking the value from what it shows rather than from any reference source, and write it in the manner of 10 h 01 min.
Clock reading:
11 h 49 min
